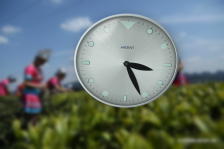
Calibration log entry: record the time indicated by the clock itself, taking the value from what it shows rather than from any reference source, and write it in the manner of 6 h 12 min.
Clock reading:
3 h 26 min
